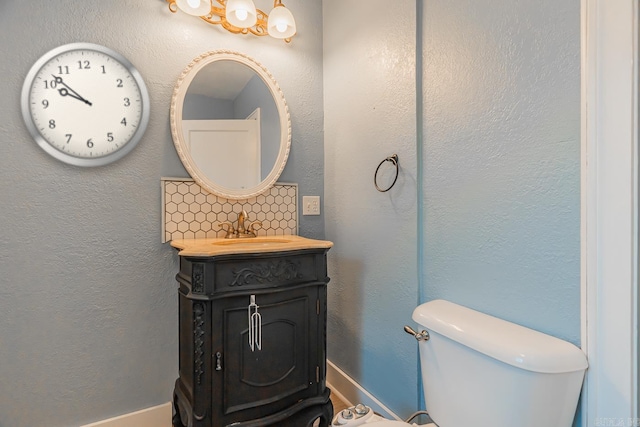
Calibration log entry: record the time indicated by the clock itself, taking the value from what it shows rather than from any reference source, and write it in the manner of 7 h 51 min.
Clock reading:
9 h 52 min
